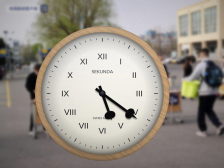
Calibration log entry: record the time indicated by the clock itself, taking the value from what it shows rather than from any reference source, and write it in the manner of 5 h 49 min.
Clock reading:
5 h 21 min
